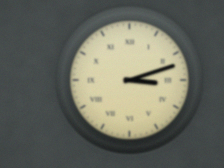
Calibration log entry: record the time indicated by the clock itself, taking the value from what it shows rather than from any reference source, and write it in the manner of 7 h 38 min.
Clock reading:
3 h 12 min
